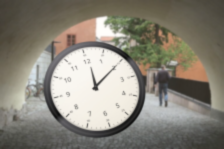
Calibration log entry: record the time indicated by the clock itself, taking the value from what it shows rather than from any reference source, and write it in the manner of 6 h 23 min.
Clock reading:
12 h 10 min
